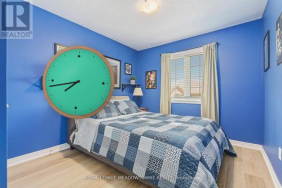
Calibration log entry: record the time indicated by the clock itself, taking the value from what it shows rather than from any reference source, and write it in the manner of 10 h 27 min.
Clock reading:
7 h 43 min
